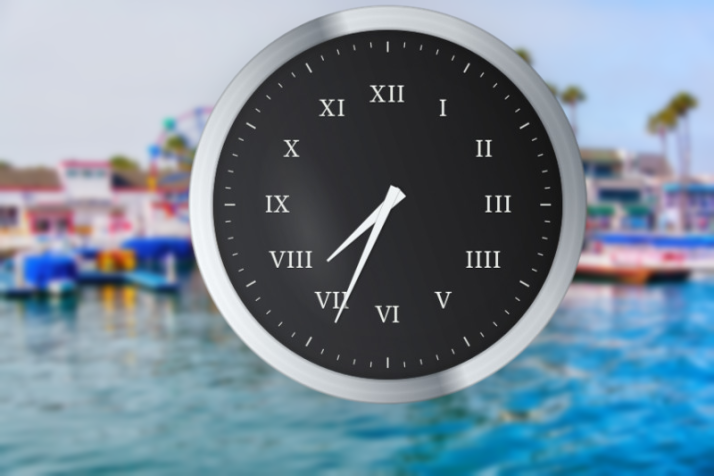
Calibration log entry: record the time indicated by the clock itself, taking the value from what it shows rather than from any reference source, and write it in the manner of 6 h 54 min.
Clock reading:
7 h 34 min
